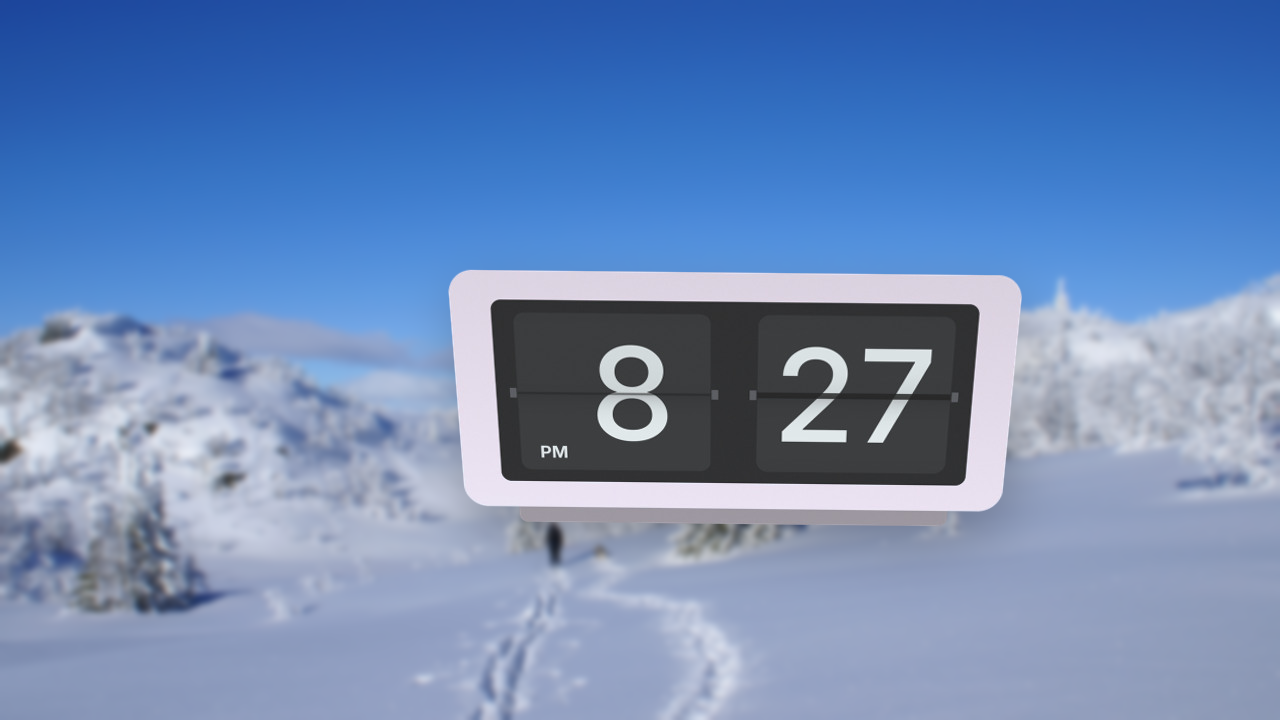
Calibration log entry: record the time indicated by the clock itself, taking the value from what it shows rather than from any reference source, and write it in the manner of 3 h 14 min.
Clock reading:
8 h 27 min
